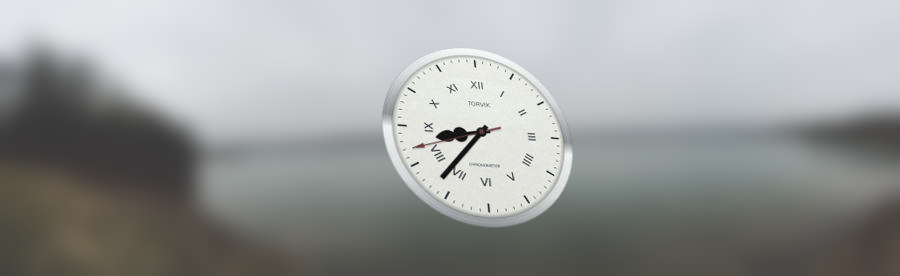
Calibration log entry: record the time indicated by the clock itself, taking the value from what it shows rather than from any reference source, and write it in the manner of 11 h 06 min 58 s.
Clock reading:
8 h 36 min 42 s
